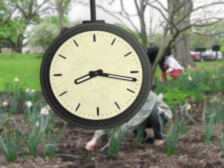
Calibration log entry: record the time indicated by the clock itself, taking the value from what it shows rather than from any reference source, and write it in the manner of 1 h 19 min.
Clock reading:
8 h 17 min
